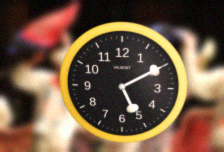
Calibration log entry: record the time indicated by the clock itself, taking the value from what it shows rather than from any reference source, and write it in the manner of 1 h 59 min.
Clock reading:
5 h 10 min
